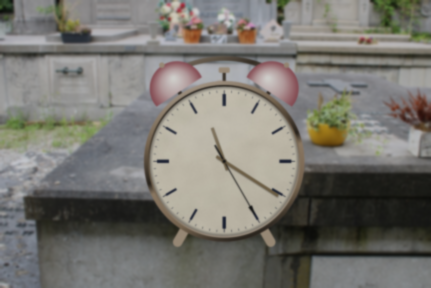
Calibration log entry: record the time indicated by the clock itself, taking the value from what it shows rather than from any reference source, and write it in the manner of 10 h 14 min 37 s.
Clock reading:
11 h 20 min 25 s
